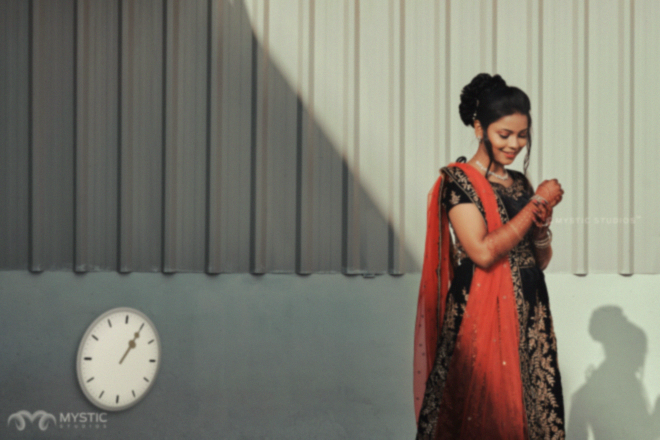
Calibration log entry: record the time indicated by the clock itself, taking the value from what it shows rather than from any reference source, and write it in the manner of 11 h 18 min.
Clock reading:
1 h 05 min
